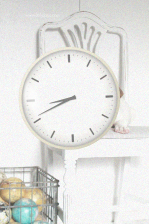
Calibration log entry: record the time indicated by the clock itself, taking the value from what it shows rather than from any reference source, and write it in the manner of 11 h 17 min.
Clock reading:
8 h 41 min
